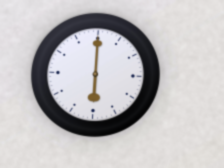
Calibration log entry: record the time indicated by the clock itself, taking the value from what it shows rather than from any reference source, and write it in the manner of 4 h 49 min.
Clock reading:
6 h 00 min
